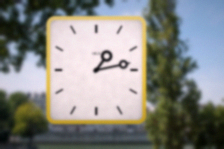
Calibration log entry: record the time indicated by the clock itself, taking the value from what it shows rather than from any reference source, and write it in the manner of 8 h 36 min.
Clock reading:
1 h 13 min
